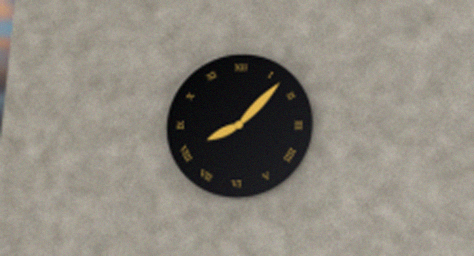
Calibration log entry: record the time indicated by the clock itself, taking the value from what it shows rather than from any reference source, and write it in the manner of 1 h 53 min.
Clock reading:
8 h 07 min
